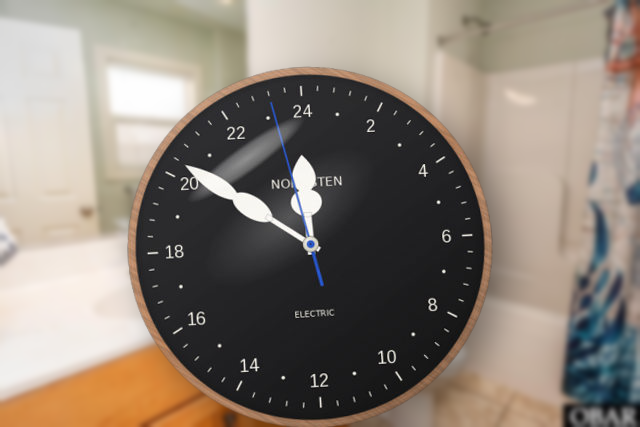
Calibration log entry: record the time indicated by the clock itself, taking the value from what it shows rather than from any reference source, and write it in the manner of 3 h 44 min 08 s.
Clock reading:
23 h 50 min 58 s
